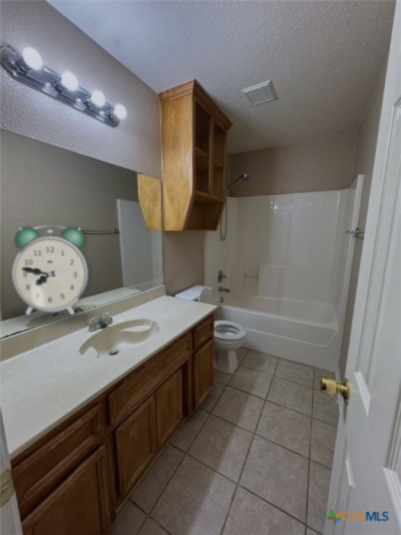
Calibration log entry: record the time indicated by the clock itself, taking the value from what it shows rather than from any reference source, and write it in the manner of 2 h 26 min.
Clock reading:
7 h 47 min
